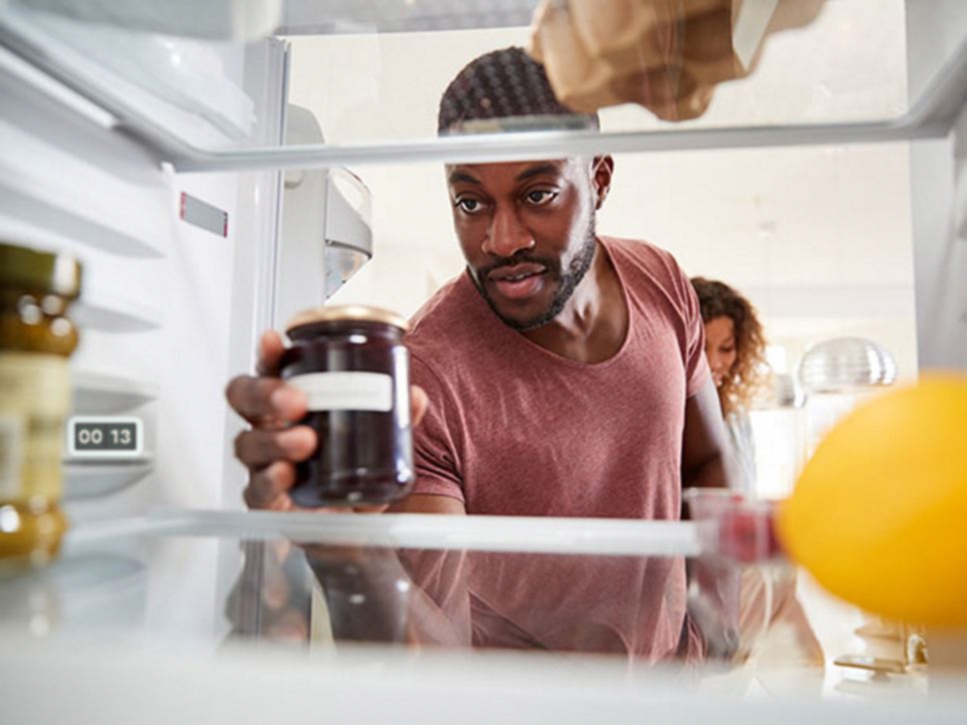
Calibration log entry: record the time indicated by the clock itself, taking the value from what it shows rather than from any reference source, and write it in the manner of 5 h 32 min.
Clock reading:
0 h 13 min
